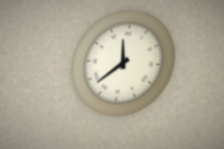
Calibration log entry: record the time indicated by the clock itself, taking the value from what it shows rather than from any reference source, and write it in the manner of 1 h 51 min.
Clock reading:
11 h 38 min
